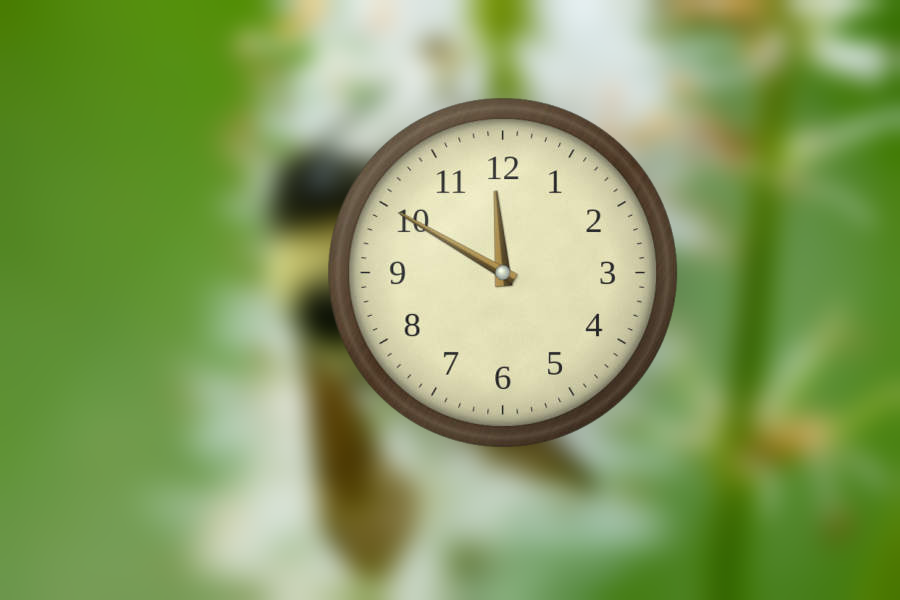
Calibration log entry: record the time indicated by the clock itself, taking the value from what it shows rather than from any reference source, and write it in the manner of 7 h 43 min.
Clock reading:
11 h 50 min
